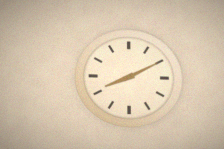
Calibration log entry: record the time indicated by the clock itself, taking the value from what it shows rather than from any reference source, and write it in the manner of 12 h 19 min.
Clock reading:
8 h 10 min
